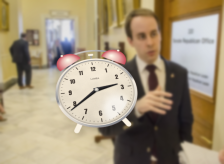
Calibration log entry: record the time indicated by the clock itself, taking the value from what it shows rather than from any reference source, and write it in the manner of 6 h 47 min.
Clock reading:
2 h 39 min
